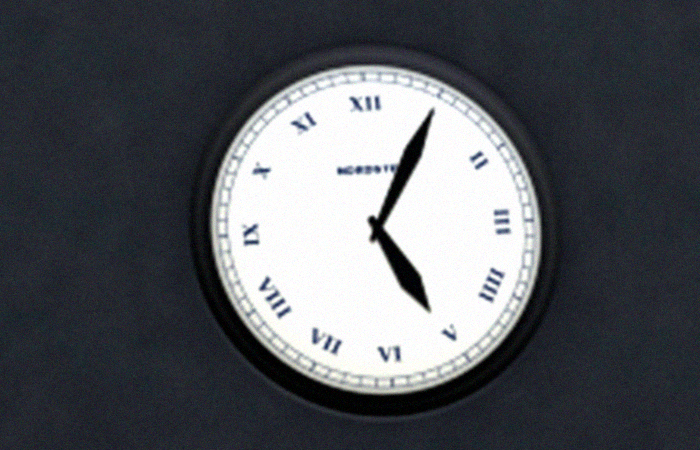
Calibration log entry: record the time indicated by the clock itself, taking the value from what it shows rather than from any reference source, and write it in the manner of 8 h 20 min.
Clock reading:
5 h 05 min
